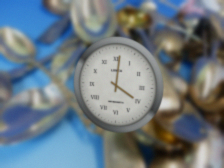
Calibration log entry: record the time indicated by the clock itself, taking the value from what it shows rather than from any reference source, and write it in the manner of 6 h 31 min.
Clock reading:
4 h 01 min
